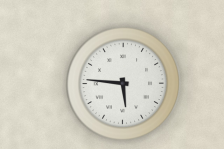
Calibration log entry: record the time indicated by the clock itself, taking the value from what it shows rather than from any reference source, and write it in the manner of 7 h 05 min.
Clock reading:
5 h 46 min
